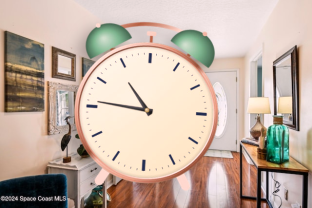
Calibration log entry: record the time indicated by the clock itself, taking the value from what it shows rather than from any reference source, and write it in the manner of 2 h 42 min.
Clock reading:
10 h 46 min
